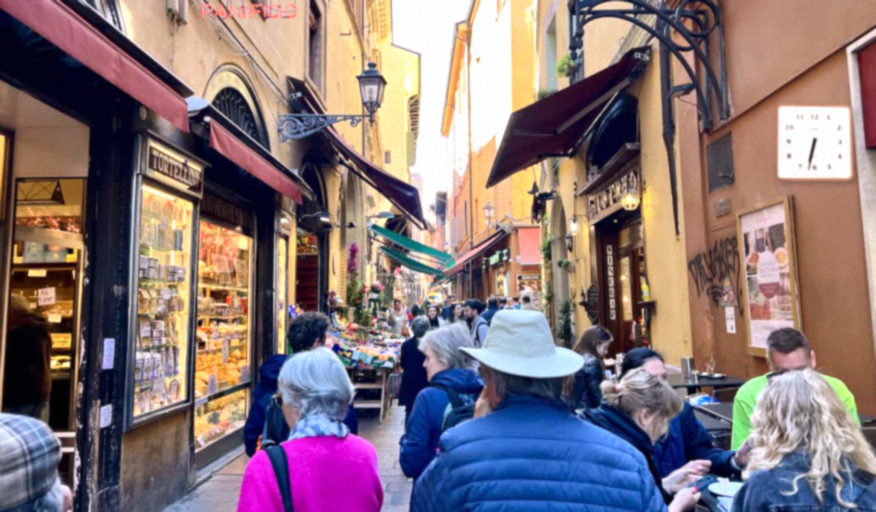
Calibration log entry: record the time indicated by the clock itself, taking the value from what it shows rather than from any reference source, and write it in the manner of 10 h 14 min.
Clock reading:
6 h 32 min
